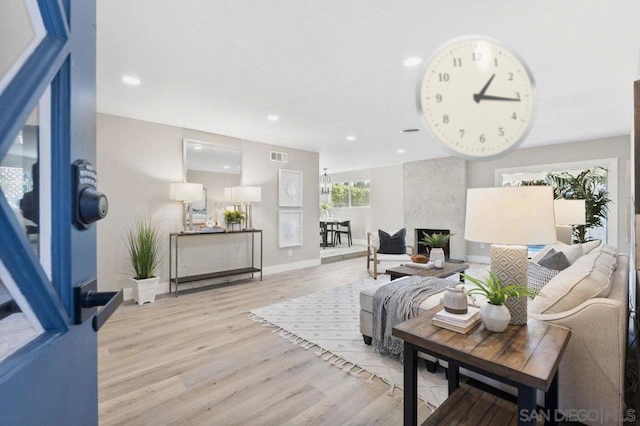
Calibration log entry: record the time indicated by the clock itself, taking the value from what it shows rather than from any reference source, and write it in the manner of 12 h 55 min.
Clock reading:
1 h 16 min
